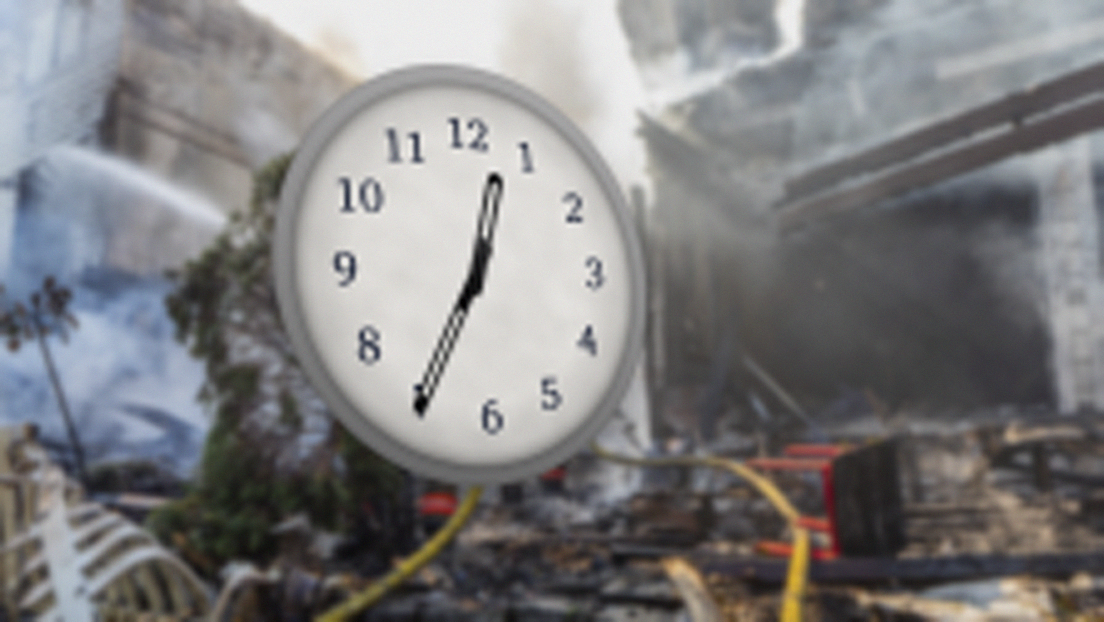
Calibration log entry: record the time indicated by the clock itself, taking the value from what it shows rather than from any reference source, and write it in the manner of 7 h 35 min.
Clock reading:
12 h 35 min
